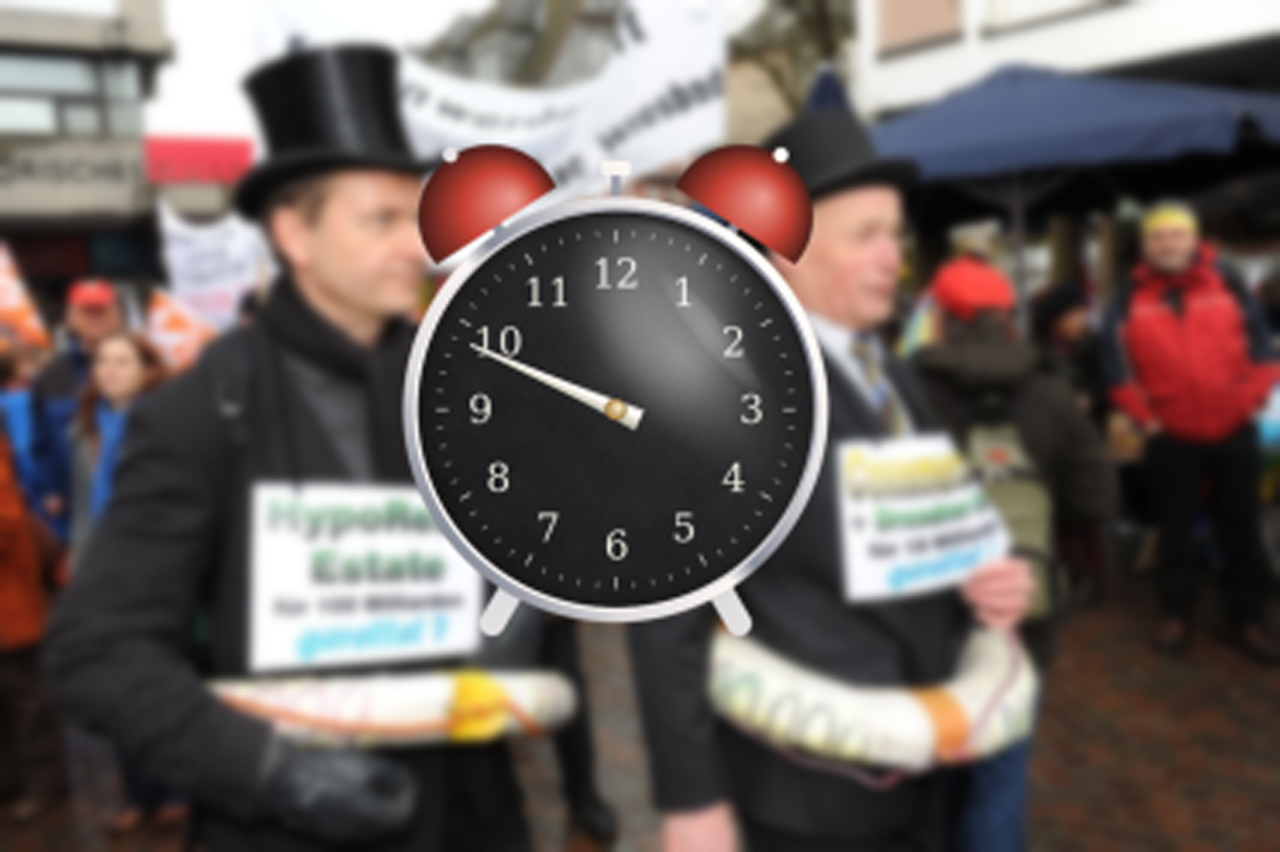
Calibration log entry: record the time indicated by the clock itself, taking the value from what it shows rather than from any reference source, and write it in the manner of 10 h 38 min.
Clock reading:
9 h 49 min
